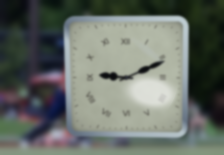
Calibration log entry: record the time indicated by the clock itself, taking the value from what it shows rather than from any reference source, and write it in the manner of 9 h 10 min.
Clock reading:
9 h 11 min
